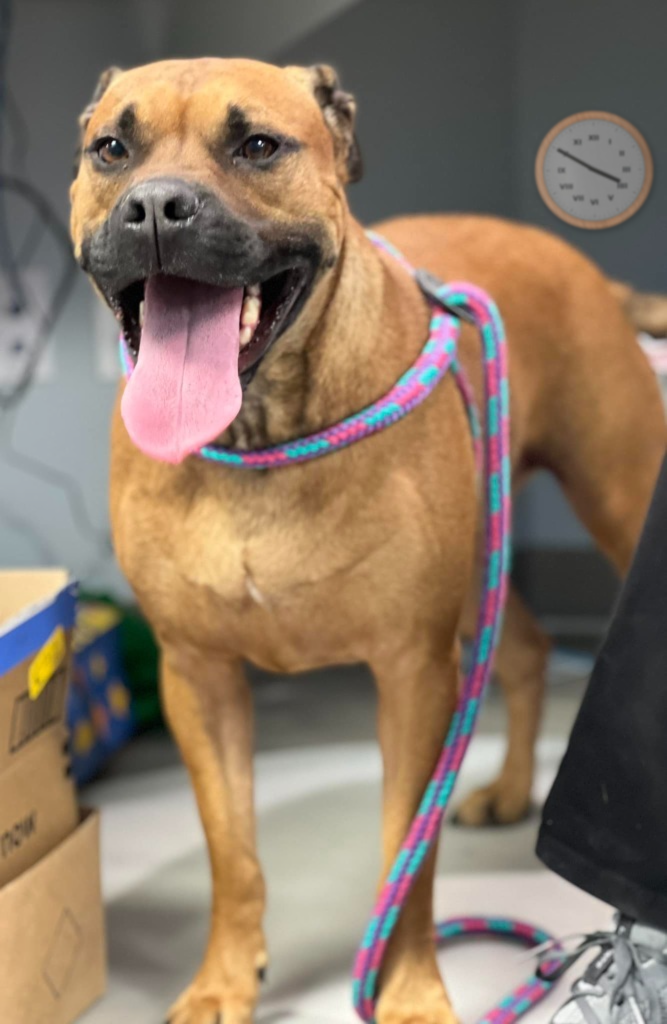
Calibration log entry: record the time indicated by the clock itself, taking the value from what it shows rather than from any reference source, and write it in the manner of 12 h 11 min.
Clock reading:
3 h 50 min
